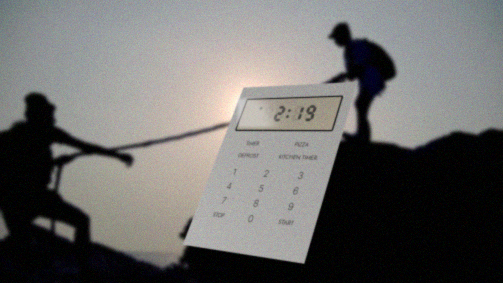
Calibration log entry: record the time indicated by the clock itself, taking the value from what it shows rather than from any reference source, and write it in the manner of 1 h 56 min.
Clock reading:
2 h 19 min
